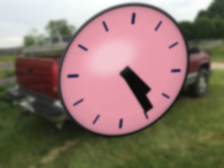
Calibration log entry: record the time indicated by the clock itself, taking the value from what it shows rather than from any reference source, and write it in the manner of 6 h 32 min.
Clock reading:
4 h 24 min
